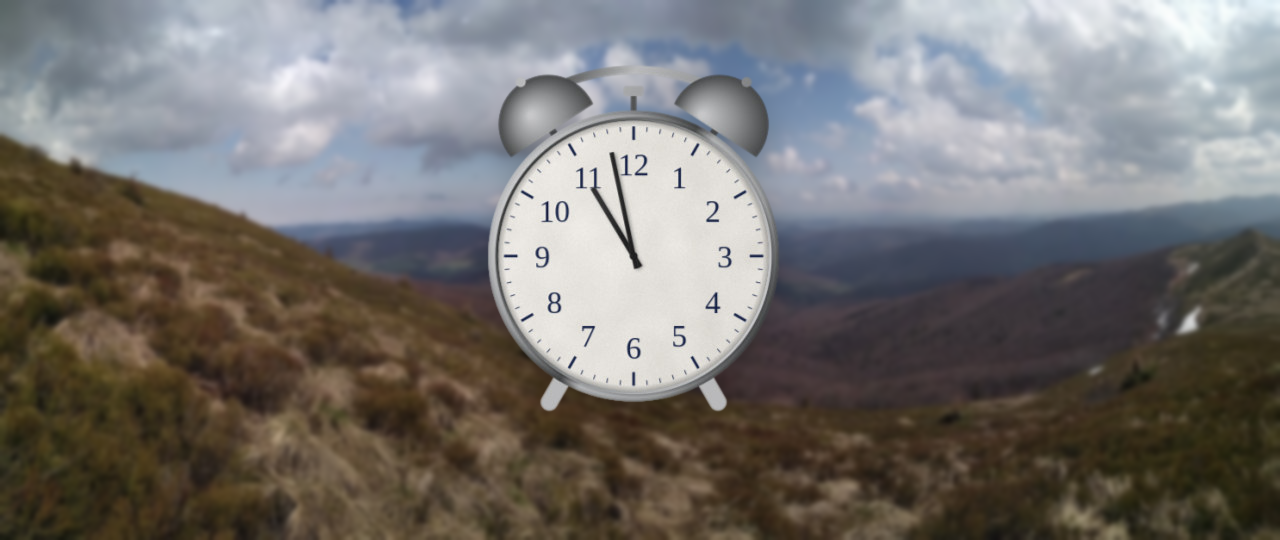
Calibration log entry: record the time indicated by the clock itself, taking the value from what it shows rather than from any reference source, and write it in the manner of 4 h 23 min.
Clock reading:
10 h 58 min
